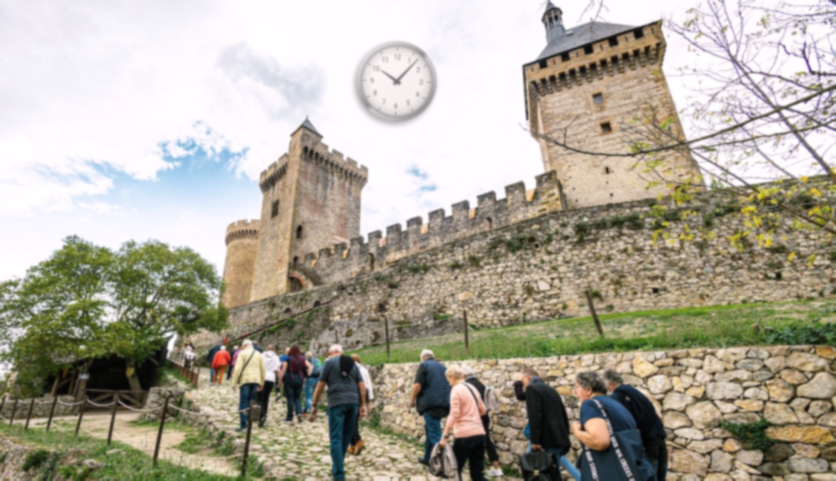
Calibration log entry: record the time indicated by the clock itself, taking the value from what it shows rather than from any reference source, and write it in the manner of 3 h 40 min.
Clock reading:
10 h 07 min
